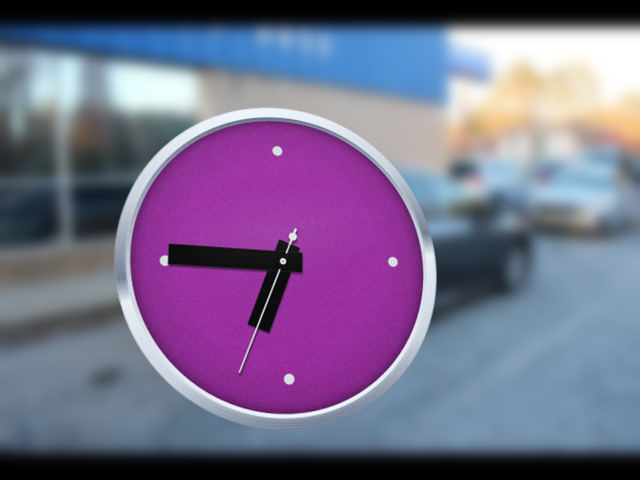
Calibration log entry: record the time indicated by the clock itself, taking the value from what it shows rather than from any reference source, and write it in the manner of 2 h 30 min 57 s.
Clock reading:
6 h 45 min 34 s
